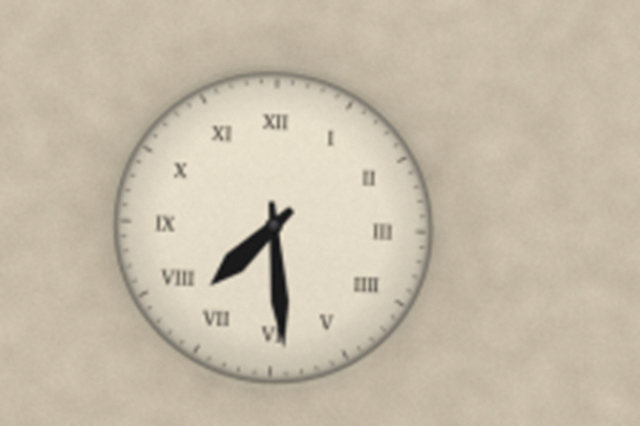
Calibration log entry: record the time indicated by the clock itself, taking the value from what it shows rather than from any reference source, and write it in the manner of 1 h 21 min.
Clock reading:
7 h 29 min
